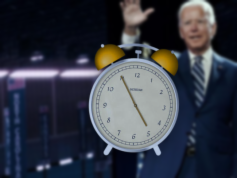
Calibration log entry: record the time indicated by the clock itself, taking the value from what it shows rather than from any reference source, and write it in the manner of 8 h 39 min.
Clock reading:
4 h 55 min
